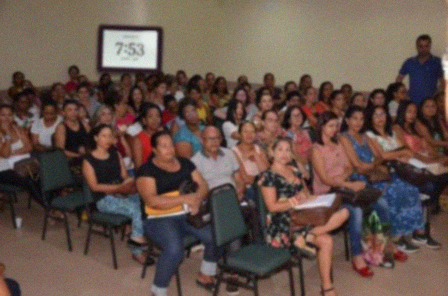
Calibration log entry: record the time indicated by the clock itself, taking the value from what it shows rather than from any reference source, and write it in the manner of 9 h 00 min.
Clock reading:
7 h 53 min
